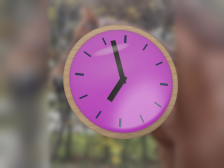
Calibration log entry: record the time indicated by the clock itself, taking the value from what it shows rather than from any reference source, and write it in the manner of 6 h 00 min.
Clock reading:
6 h 57 min
